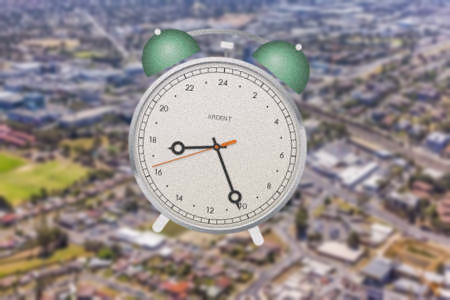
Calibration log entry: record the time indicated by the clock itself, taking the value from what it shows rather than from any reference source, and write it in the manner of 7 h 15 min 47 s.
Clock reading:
17 h 25 min 41 s
